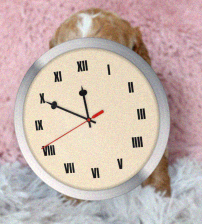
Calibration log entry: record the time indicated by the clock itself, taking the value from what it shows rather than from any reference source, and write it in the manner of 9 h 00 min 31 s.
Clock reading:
11 h 49 min 41 s
